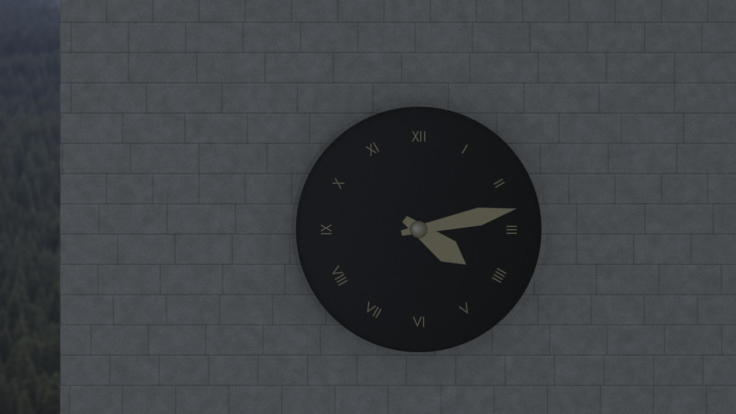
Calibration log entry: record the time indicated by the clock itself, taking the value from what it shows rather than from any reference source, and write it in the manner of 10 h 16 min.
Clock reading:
4 h 13 min
